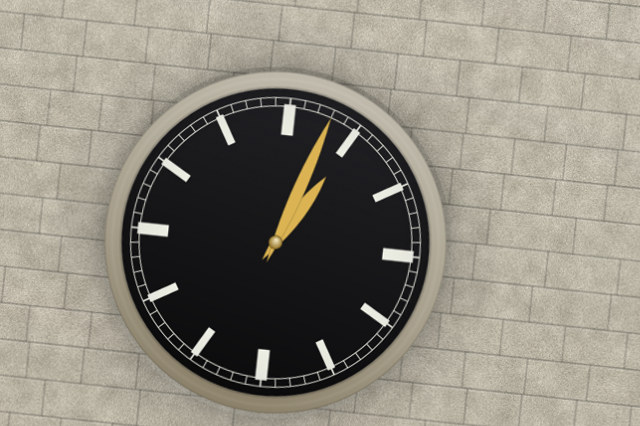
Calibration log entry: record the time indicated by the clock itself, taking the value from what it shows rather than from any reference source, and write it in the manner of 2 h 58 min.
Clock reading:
1 h 03 min
